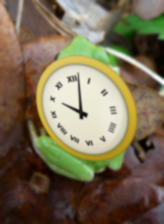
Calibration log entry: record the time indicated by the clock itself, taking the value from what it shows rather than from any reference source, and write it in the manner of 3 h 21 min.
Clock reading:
10 h 02 min
